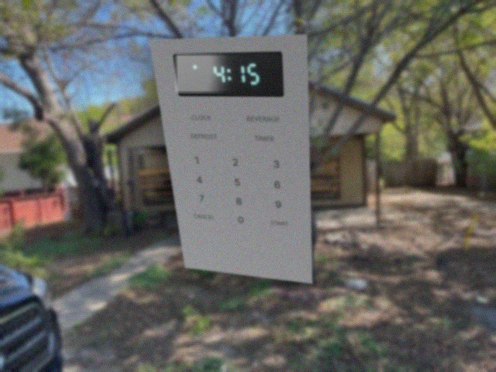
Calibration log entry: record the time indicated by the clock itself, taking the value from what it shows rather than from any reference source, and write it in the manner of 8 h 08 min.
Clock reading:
4 h 15 min
